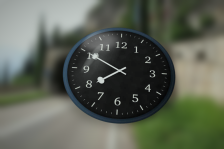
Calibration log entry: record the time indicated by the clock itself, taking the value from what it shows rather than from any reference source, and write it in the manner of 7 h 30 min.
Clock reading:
7 h 50 min
